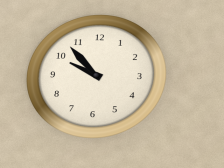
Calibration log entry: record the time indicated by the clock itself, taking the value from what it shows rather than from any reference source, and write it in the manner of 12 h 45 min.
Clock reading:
9 h 53 min
